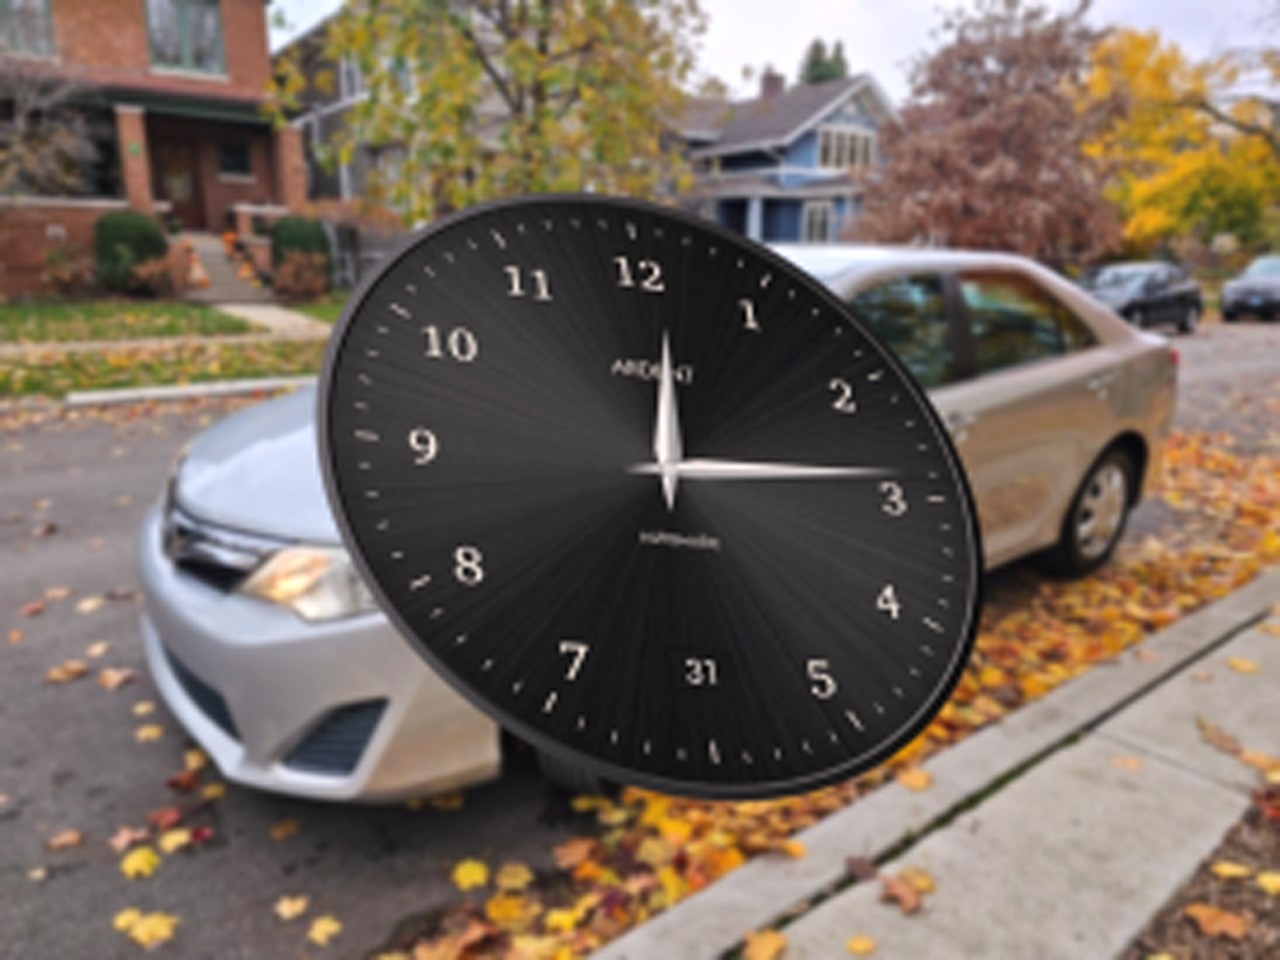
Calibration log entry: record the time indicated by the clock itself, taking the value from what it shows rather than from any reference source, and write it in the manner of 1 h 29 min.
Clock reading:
12 h 14 min
